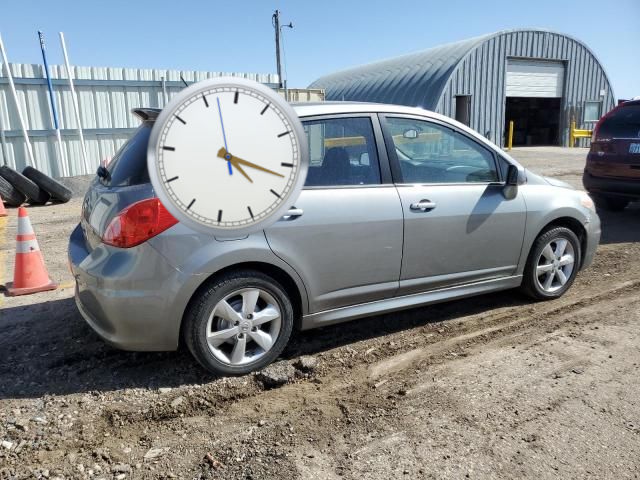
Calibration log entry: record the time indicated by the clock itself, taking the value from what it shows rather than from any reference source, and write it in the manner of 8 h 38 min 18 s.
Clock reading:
4 h 16 min 57 s
